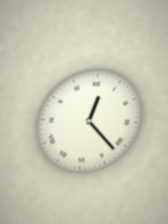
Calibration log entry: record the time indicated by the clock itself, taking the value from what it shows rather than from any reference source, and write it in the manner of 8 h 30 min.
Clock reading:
12 h 22 min
